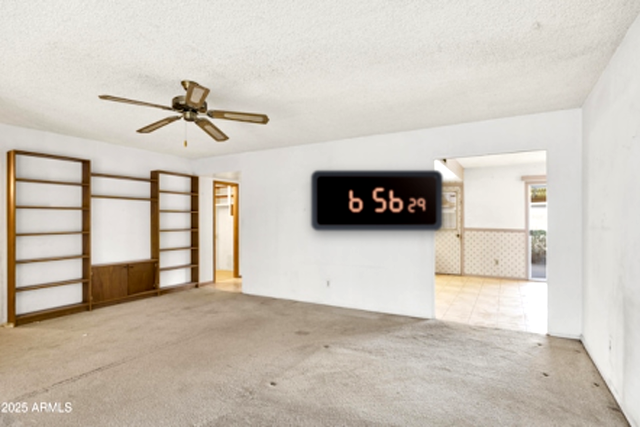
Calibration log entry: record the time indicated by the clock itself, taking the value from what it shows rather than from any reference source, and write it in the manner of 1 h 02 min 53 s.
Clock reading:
6 h 56 min 29 s
